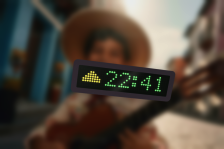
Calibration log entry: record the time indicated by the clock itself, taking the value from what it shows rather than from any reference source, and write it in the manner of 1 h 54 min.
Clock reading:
22 h 41 min
